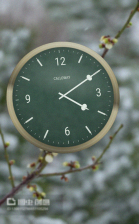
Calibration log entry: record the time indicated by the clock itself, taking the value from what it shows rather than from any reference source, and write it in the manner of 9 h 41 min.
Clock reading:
4 h 10 min
